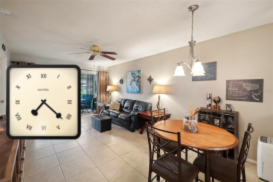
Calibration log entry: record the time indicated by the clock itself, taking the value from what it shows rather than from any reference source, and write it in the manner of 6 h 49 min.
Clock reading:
7 h 22 min
